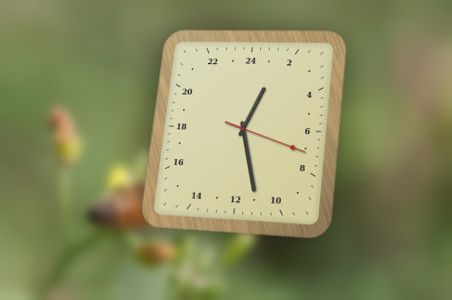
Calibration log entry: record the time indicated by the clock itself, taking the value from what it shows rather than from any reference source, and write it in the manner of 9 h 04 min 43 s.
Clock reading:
1 h 27 min 18 s
